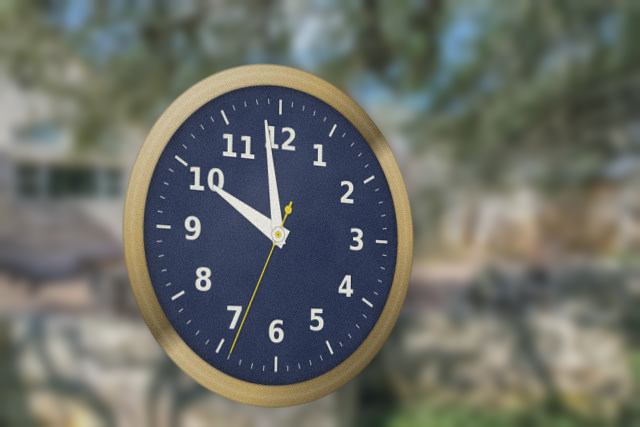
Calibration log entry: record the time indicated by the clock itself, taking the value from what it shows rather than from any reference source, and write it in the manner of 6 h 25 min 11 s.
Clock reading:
9 h 58 min 34 s
